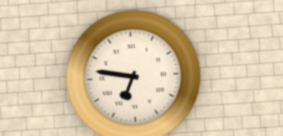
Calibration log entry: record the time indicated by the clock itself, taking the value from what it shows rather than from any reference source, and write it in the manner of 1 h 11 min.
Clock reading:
6 h 47 min
